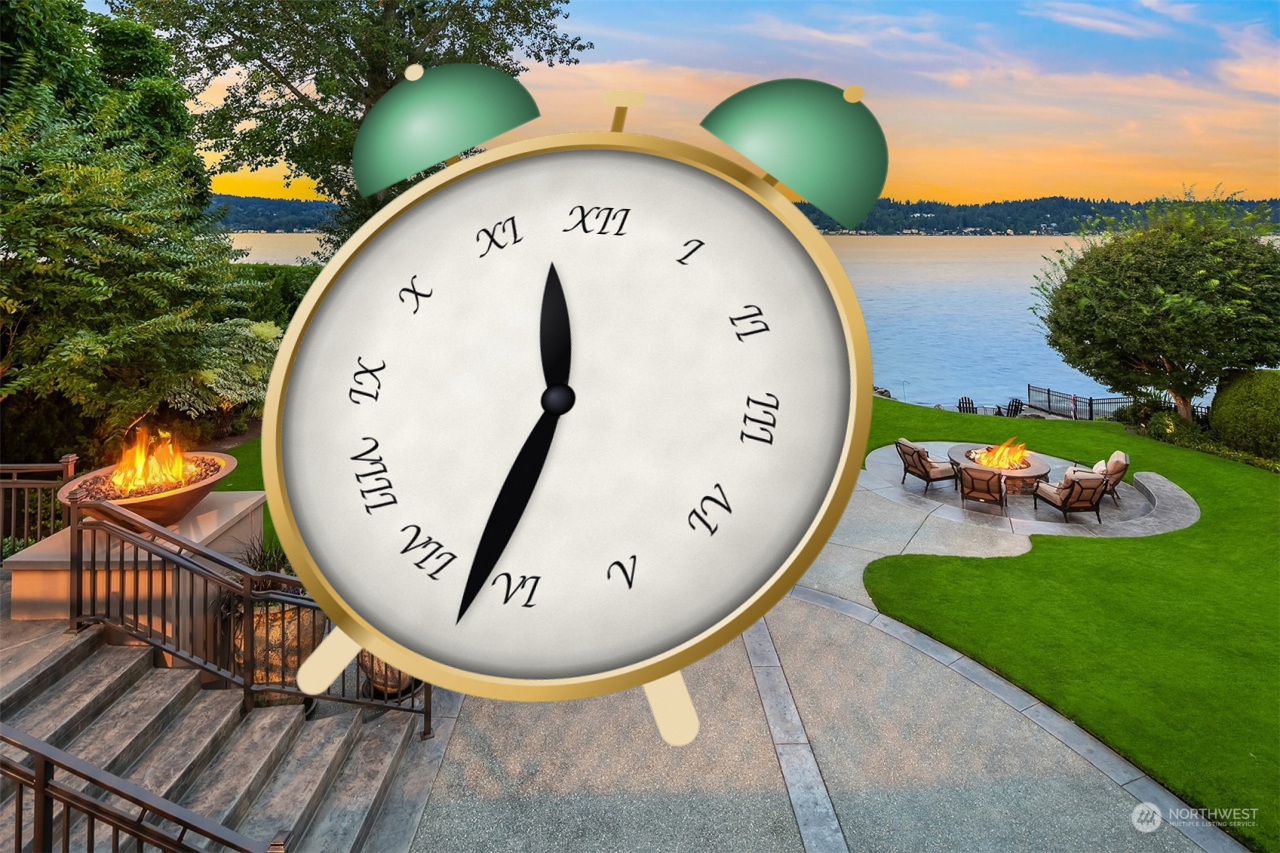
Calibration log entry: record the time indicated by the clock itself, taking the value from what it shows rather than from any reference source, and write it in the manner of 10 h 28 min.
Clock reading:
11 h 32 min
